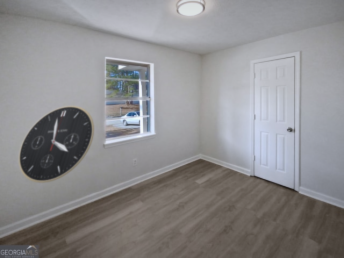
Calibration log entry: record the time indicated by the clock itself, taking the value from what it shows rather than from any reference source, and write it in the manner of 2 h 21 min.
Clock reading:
3 h 58 min
